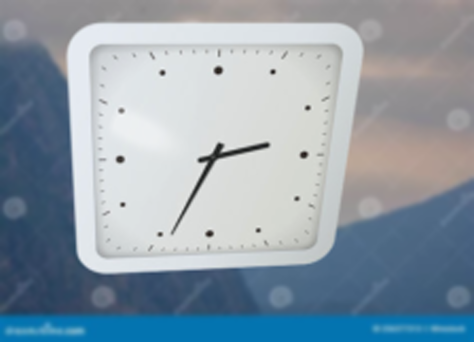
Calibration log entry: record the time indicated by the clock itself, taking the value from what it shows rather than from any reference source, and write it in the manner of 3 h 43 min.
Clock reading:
2 h 34 min
